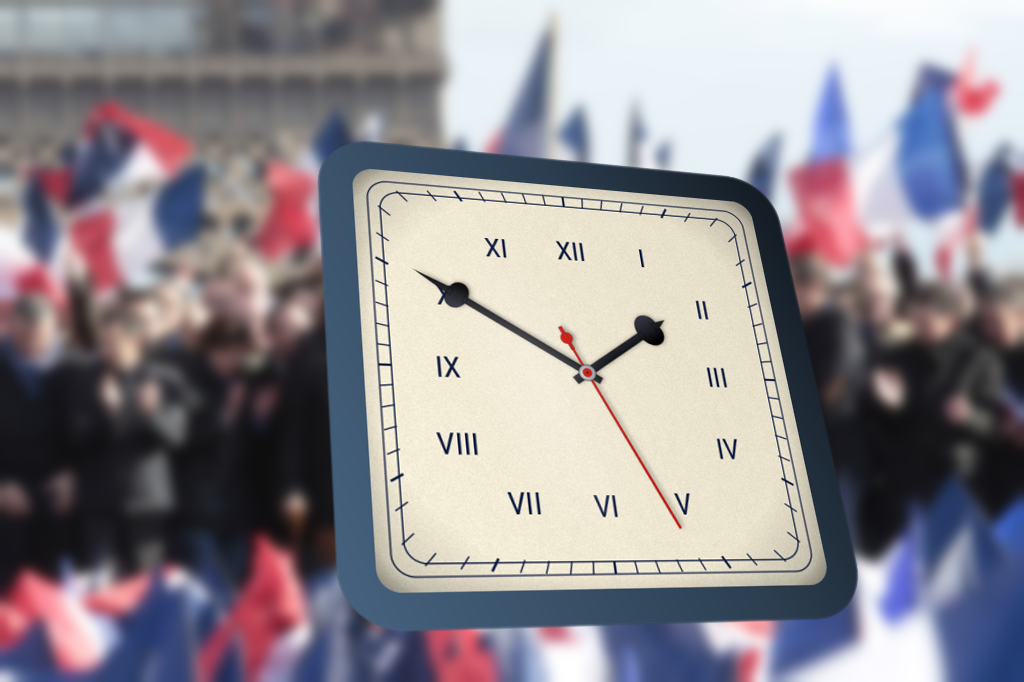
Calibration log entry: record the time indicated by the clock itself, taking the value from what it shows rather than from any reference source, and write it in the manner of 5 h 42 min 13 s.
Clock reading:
1 h 50 min 26 s
